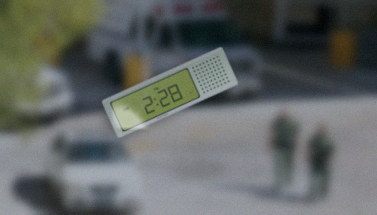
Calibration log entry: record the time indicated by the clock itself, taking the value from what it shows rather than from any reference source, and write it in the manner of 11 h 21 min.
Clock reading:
2 h 28 min
